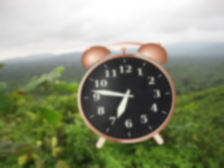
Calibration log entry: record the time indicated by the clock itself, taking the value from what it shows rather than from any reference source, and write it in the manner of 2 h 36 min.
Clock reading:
6 h 47 min
